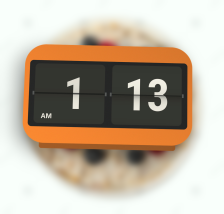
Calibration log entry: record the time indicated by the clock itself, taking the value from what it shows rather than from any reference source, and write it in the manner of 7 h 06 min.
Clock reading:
1 h 13 min
